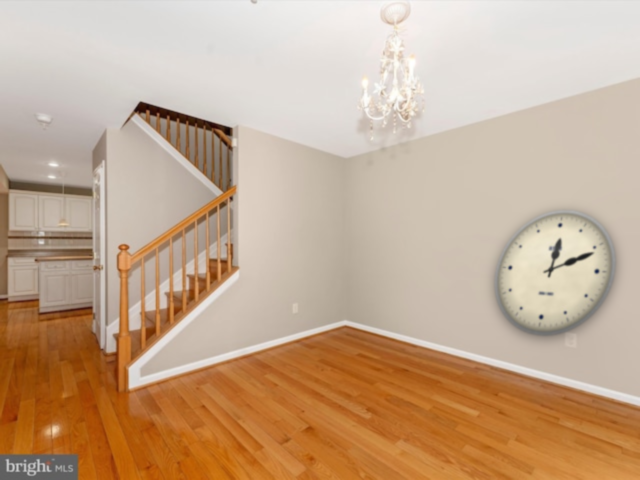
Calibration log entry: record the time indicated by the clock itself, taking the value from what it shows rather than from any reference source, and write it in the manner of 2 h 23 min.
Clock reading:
12 h 11 min
